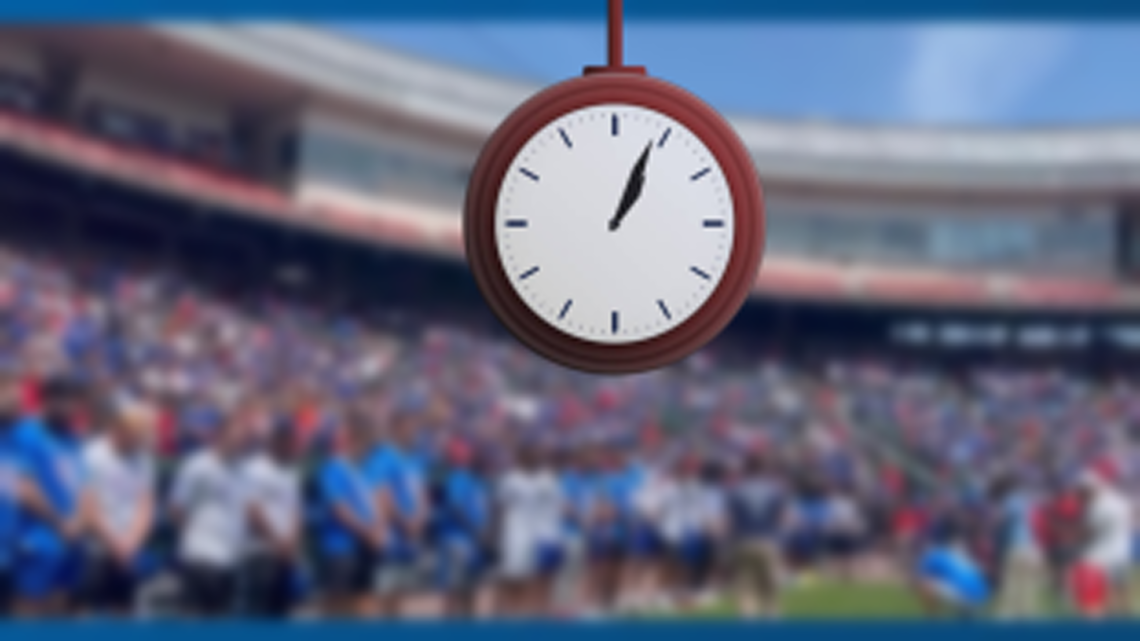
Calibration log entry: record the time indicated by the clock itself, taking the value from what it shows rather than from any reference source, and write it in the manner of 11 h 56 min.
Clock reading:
1 h 04 min
